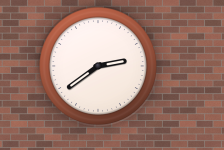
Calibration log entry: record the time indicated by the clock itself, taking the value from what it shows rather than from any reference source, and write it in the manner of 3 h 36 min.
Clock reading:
2 h 39 min
